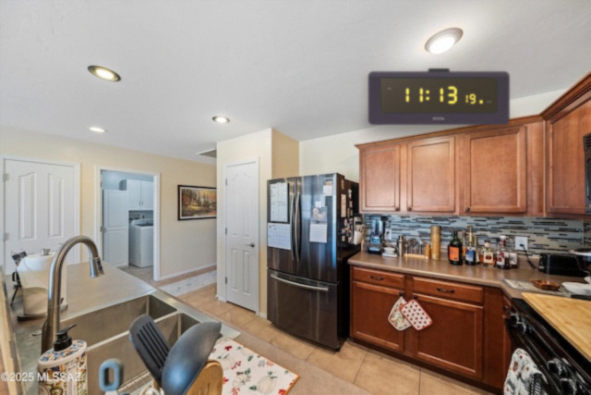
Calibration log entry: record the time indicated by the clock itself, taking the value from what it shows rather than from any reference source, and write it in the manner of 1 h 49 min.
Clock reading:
11 h 13 min
